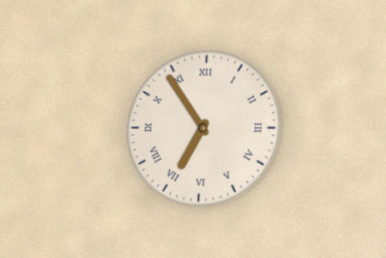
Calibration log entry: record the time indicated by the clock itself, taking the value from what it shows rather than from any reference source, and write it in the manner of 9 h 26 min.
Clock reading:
6 h 54 min
